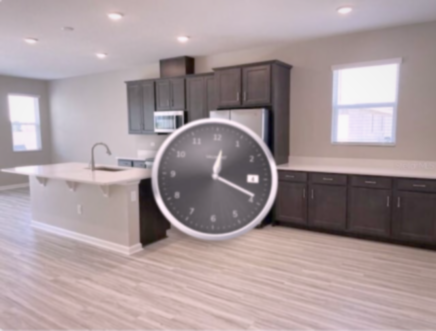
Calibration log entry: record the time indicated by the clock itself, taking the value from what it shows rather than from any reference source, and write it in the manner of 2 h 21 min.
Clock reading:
12 h 19 min
